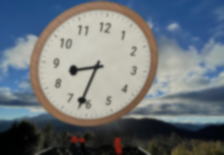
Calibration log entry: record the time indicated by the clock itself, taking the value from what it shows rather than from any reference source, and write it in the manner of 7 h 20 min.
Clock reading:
8 h 32 min
